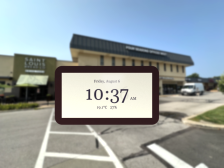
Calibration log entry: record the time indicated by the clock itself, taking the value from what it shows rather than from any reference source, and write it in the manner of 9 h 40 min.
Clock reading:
10 h 37 min
